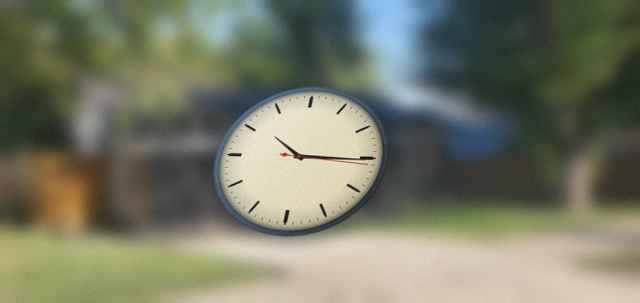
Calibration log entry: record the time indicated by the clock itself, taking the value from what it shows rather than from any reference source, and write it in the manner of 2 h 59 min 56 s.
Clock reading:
10 h 15 min 16 s
